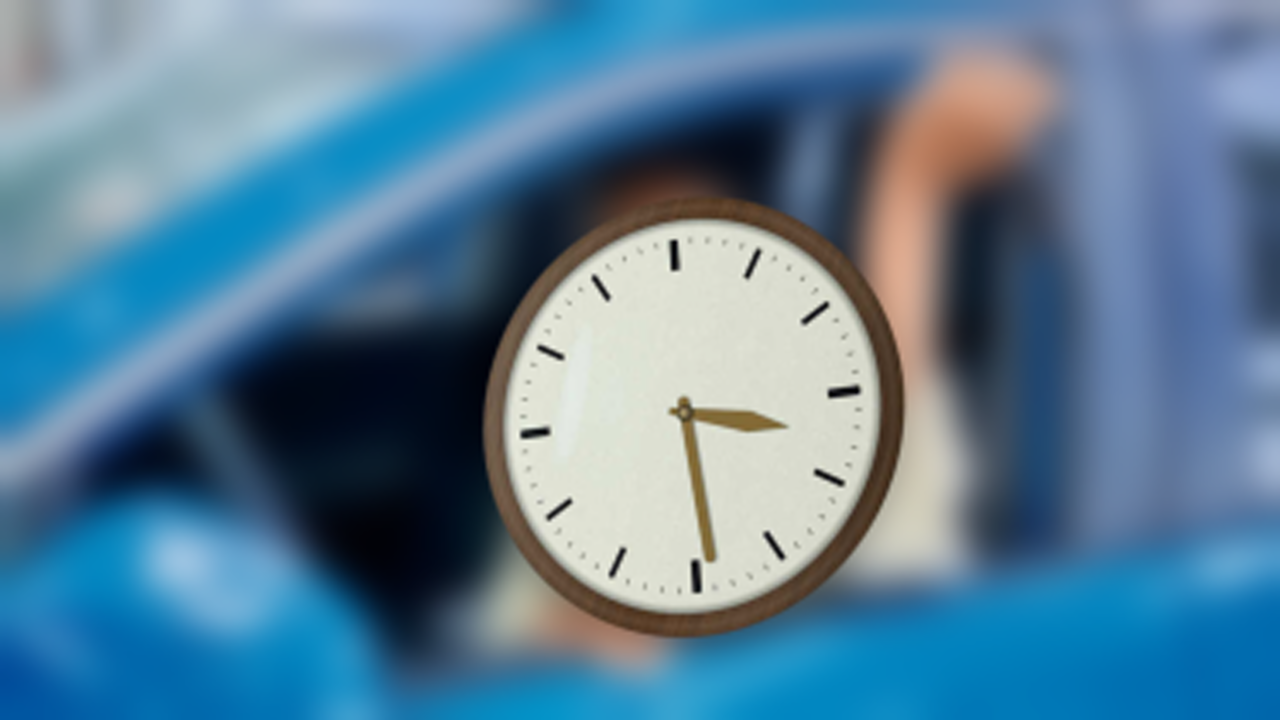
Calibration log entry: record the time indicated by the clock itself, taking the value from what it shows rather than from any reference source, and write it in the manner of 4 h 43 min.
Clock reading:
3 h 29 min
